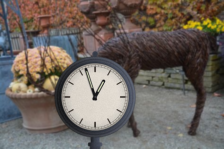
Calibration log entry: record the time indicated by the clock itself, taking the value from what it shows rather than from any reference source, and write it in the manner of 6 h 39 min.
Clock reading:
12 h 57 min
